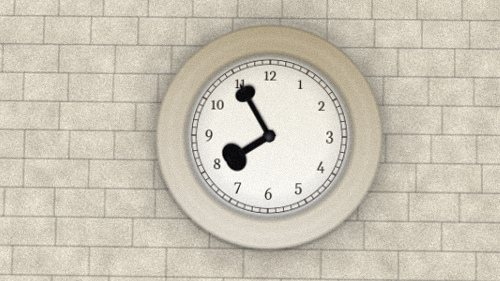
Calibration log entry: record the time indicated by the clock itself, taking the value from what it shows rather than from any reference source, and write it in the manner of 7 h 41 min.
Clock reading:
7 h 55 min
